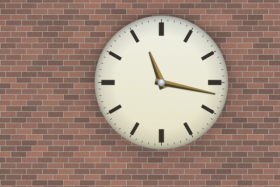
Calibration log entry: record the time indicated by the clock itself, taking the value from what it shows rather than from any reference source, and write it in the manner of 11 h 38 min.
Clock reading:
11 h 17 min
